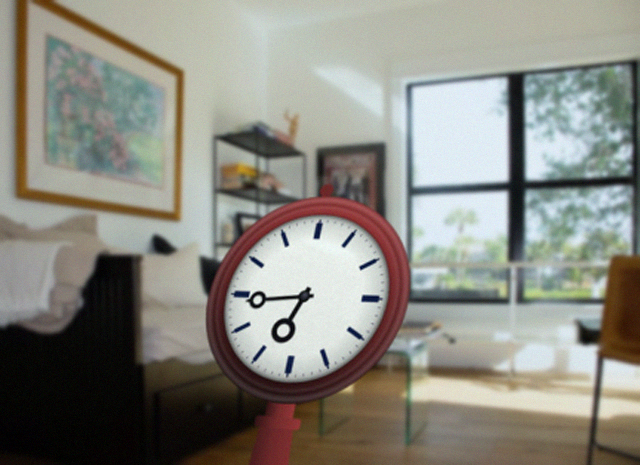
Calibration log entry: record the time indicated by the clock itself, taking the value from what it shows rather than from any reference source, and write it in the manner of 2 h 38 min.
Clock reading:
6 h 44 min
